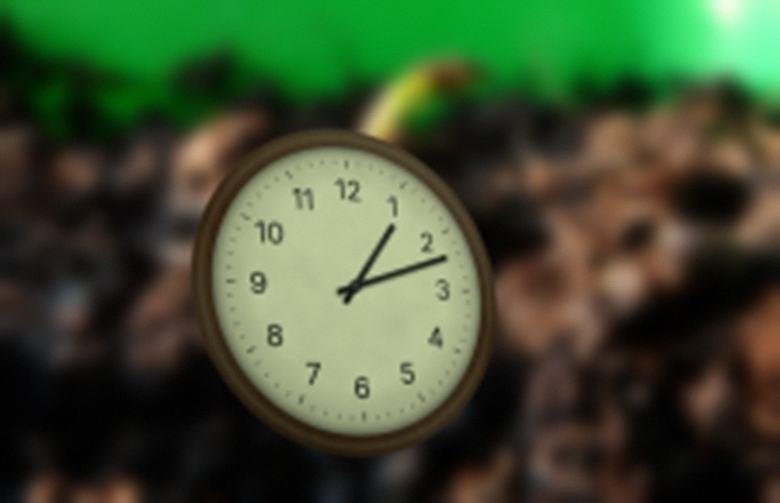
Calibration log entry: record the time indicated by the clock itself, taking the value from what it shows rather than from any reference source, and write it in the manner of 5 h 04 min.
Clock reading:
1 h 12 min
